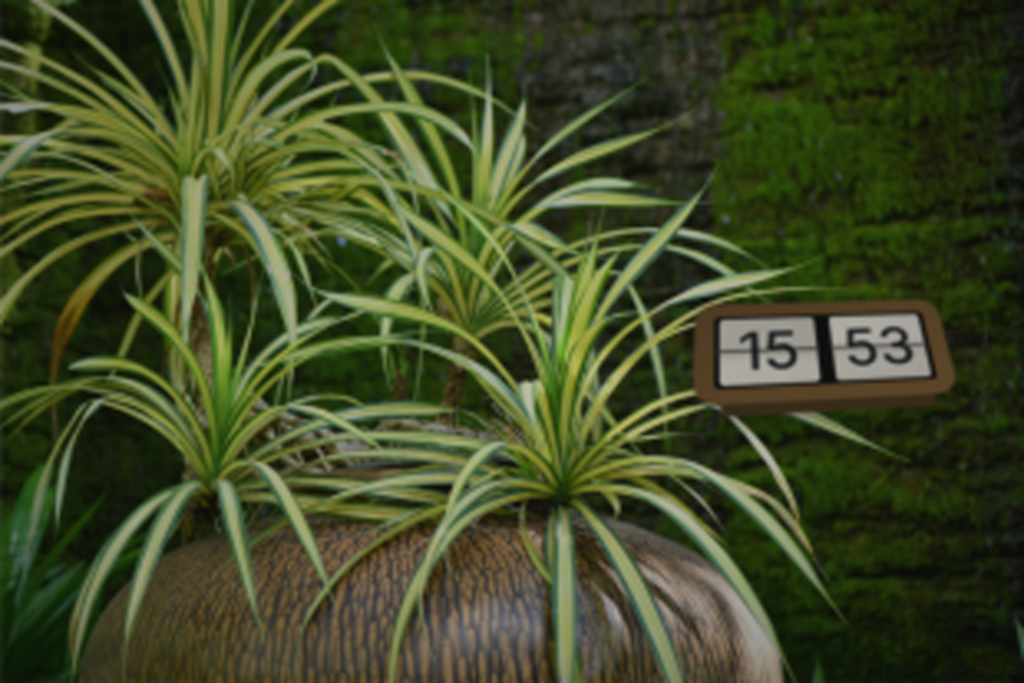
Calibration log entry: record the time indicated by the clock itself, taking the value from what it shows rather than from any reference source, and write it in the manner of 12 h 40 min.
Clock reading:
15 h 53 min
